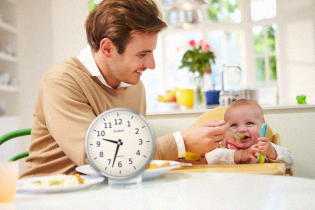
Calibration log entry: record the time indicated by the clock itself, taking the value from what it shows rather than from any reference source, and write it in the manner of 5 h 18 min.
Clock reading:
9 h 33 min
